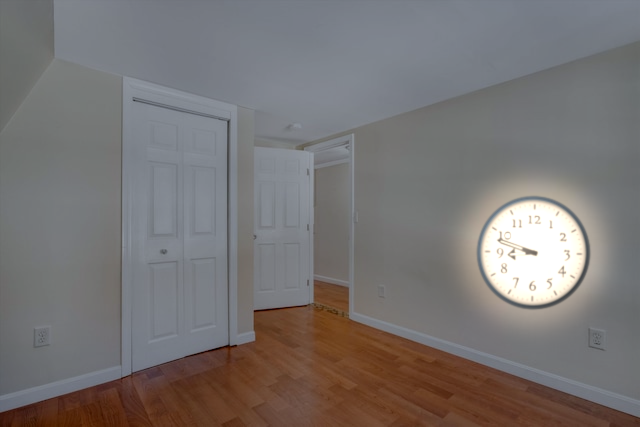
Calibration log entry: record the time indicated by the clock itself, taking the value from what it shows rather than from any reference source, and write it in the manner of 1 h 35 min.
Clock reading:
8 h 48 min
